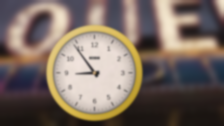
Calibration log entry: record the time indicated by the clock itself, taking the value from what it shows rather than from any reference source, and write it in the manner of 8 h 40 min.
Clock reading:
8 h 54 min
